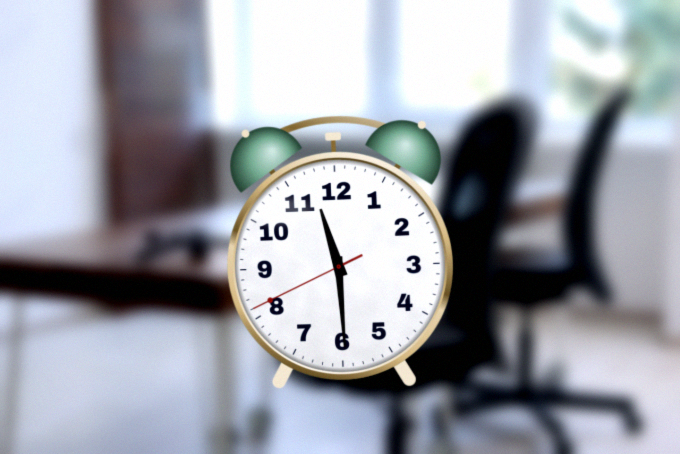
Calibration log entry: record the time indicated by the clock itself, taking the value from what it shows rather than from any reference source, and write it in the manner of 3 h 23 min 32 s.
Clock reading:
11 h 29 min 41 s
